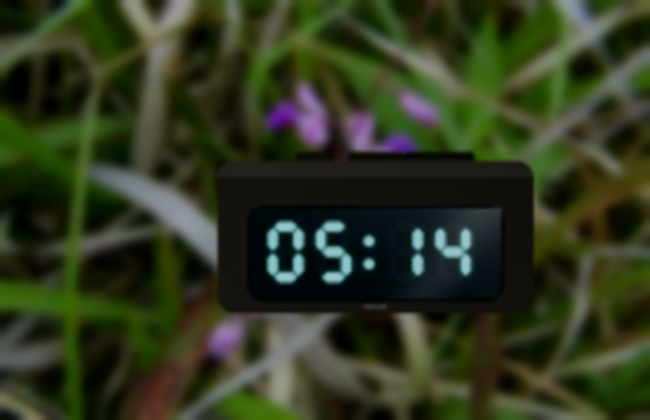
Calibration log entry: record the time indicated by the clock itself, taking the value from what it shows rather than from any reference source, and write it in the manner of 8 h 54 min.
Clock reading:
5 h 14 min
